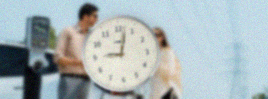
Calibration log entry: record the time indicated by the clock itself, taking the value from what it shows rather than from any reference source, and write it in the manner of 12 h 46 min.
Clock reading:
9 h 02 min
